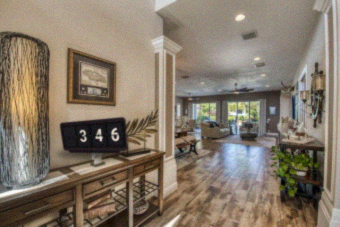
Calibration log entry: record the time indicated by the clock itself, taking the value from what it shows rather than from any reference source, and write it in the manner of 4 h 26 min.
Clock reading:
3 h 46 min
